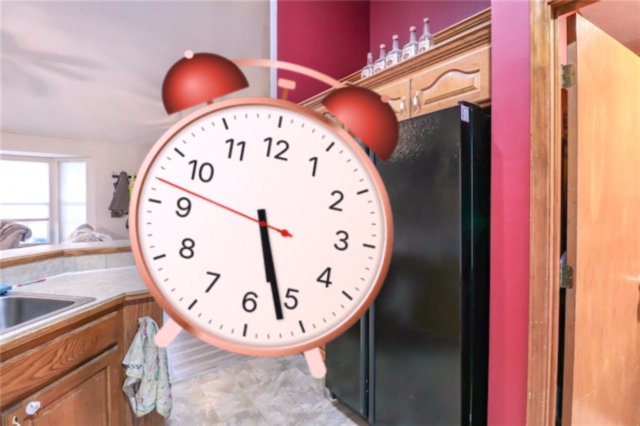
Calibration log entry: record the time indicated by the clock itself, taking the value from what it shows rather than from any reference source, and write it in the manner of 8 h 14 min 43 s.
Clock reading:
5 h 26 min 47 s
